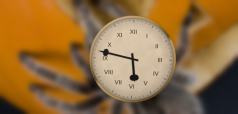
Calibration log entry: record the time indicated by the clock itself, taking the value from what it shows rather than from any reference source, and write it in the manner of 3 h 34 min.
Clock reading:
5 h 47 min
